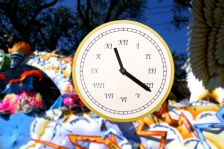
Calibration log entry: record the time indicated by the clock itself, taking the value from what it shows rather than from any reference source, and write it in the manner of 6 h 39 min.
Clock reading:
11 h 21 min
